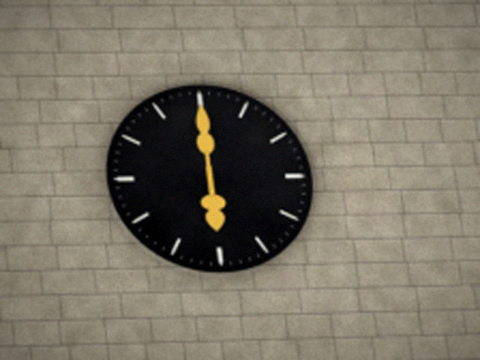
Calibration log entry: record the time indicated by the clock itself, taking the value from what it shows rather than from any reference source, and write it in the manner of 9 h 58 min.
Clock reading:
6 h 00 min
